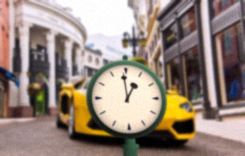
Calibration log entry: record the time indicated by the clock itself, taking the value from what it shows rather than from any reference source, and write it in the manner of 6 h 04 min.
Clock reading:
12 h 59 min
